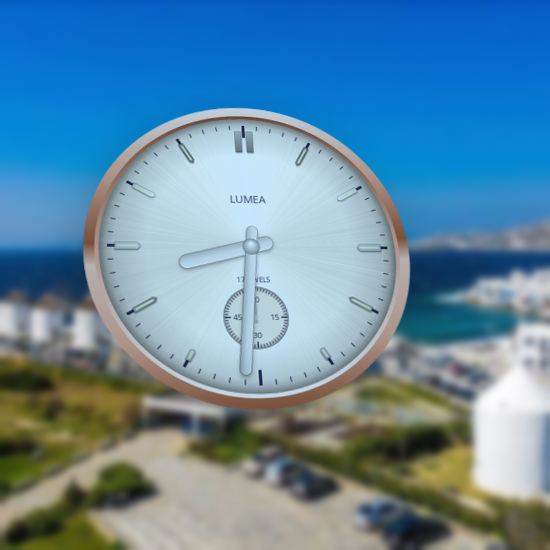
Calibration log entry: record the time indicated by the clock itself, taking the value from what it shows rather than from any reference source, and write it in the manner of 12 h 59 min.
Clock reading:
8 h 31 min
